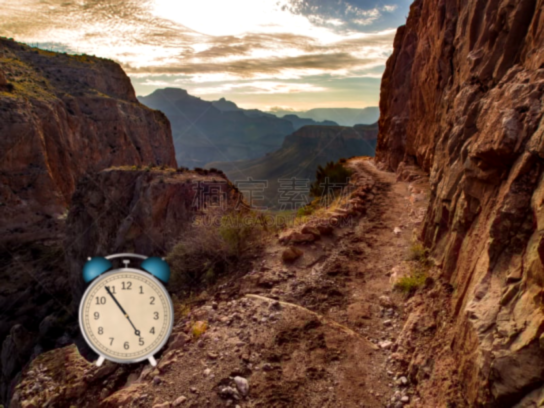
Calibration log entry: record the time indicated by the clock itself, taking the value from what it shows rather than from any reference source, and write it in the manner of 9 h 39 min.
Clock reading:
4 h 54 min
